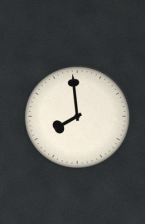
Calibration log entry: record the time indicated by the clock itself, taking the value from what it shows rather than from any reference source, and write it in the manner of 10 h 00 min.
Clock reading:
7 h 59 min
